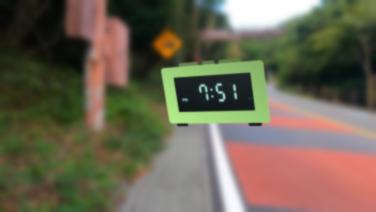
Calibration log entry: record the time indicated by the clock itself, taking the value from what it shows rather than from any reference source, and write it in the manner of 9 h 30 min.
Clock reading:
7 h 51 min
